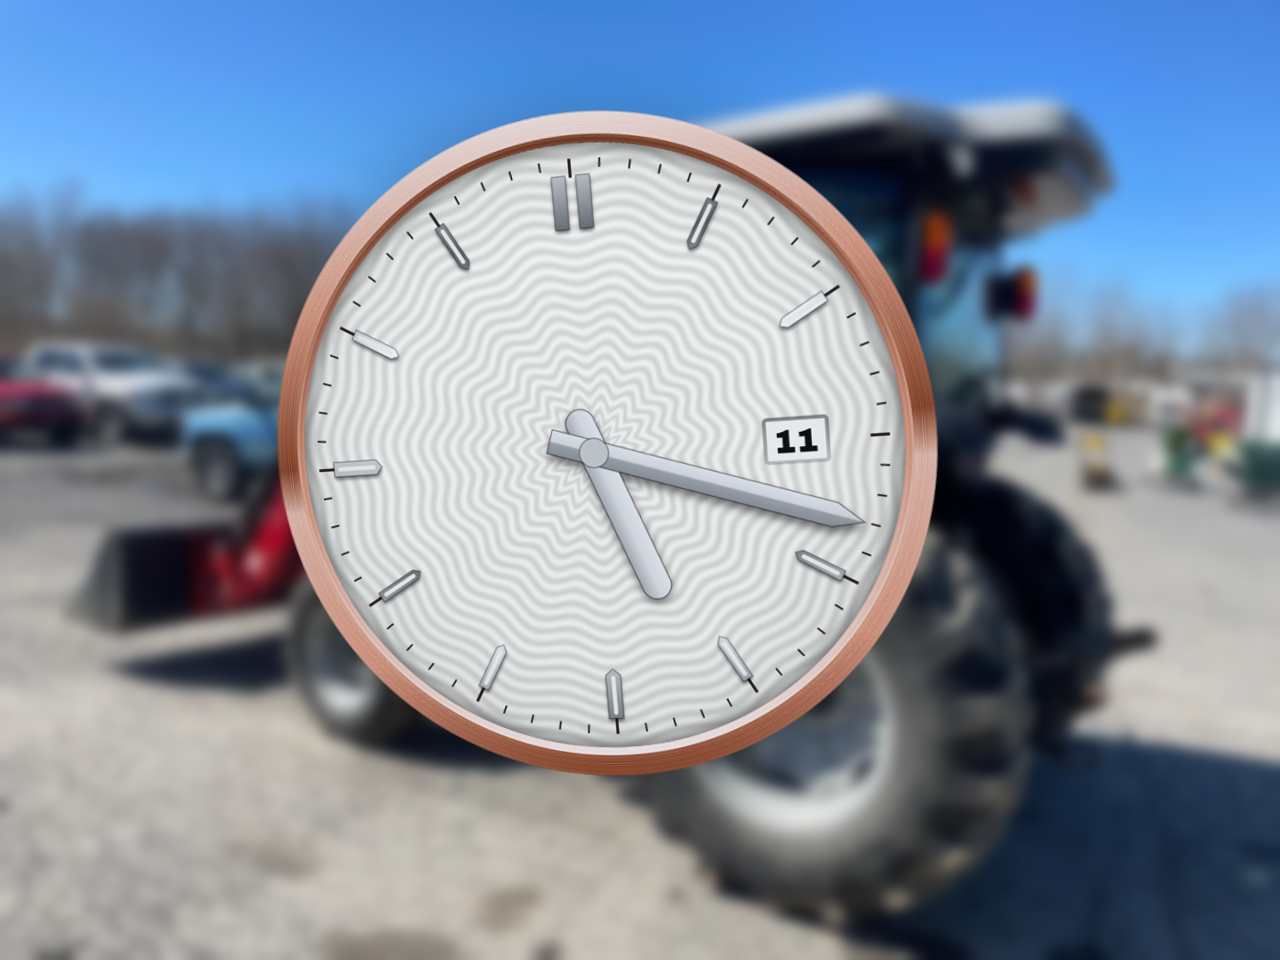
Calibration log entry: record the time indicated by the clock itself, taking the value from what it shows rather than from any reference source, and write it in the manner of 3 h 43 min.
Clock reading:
5 h 18 min
